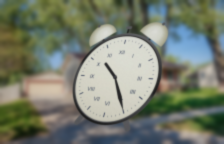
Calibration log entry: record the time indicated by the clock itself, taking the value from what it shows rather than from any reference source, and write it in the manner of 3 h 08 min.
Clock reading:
10 h 25 min
